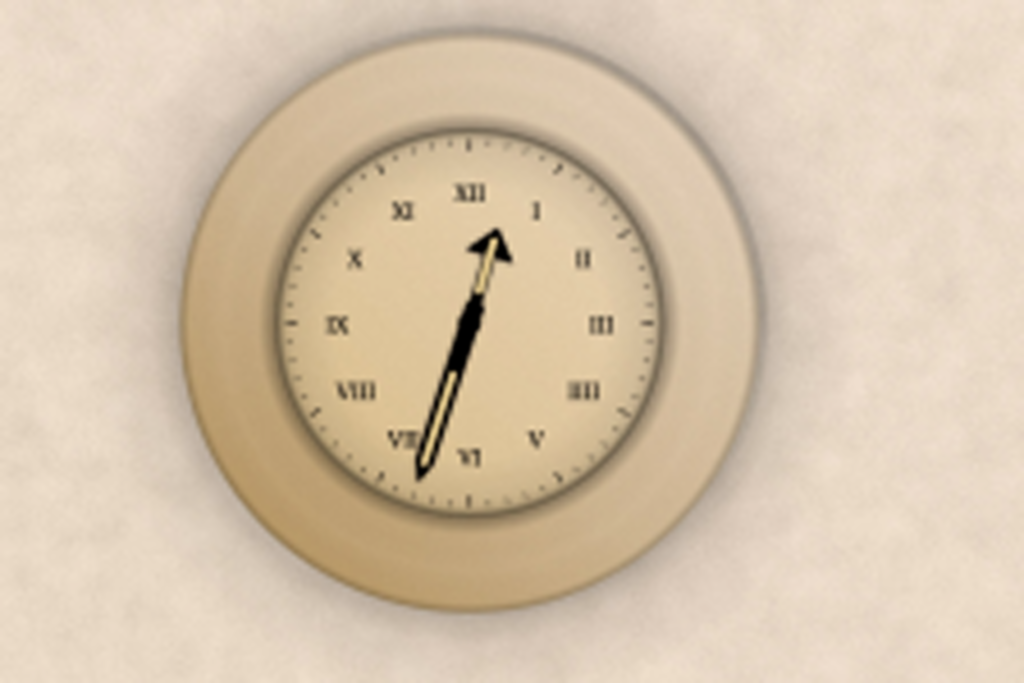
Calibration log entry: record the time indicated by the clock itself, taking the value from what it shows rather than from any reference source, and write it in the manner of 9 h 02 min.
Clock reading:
12 h 33 min
